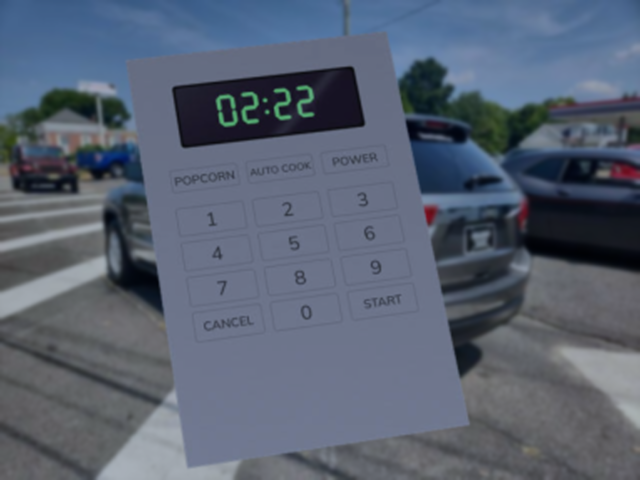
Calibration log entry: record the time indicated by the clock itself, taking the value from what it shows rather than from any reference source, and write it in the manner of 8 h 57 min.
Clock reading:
2 h 22 min
